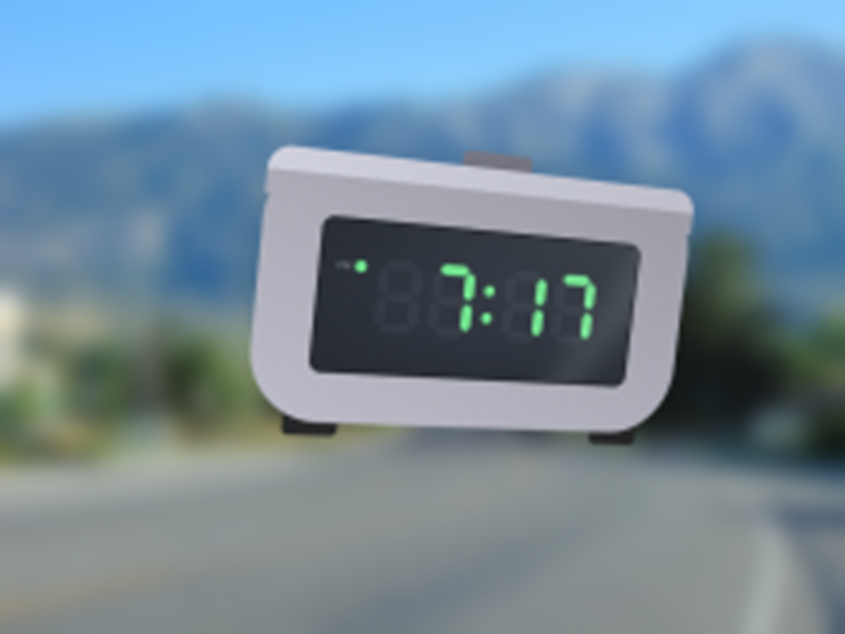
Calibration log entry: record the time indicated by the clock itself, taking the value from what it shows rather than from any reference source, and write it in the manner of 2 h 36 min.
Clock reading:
7 h 17 min
